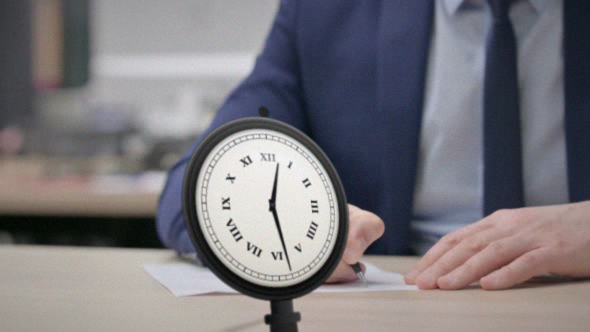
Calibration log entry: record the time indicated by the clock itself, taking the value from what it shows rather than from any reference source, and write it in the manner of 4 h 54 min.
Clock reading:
12 h 28 min
